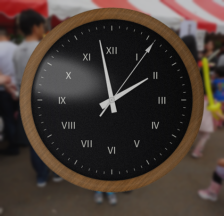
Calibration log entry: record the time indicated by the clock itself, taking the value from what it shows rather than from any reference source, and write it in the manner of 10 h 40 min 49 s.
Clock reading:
1 h 58 min 06 s
